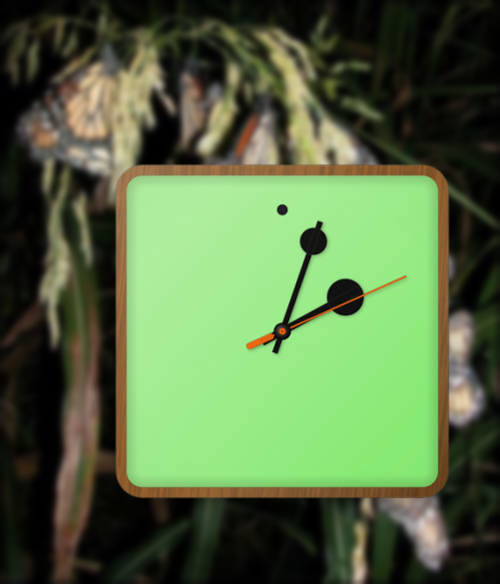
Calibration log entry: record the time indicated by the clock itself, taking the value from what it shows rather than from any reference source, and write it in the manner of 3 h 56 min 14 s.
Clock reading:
2 h 03 min 11 s
